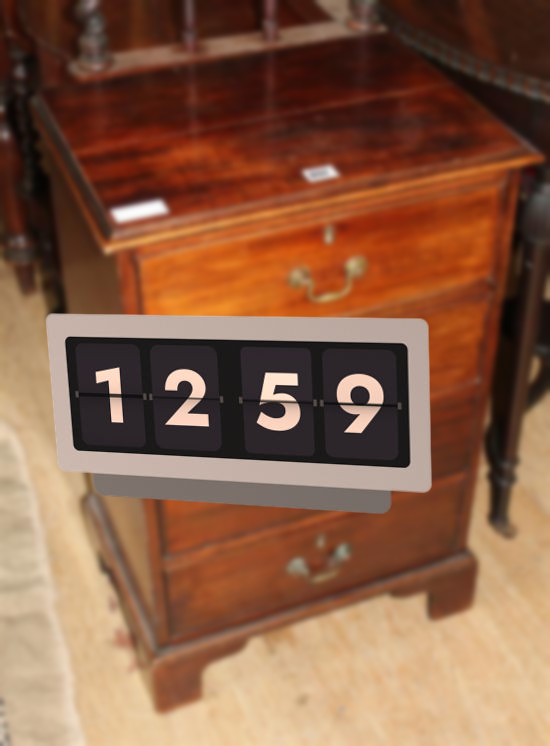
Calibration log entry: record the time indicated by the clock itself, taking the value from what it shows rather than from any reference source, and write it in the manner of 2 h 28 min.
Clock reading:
12 h 59 min
